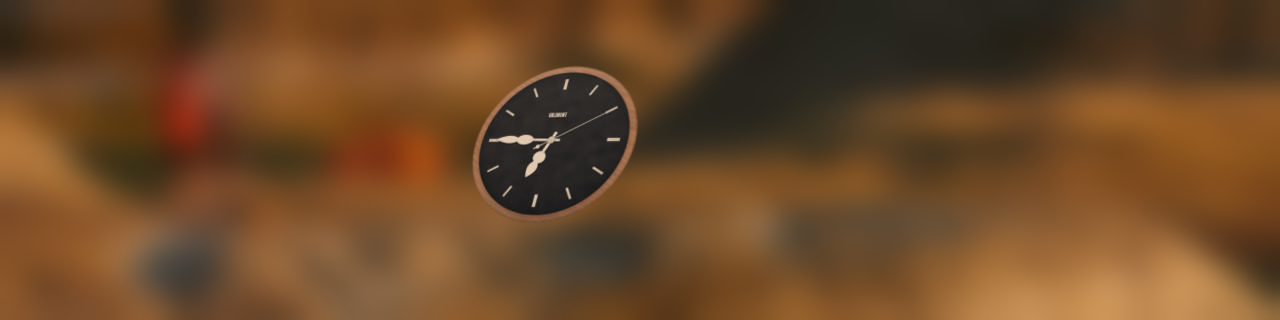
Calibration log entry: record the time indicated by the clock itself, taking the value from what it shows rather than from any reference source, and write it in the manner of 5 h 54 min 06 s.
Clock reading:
6 h 45 min 10 s
